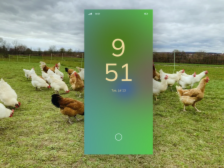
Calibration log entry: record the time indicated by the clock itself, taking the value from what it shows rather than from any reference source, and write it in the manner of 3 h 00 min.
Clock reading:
9 h 51 min
